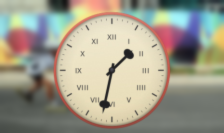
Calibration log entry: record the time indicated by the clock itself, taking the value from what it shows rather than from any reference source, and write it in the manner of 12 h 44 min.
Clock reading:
1 h 32 min
